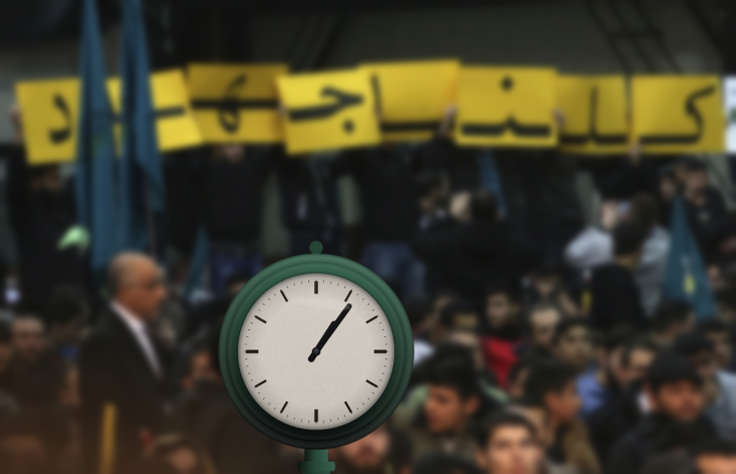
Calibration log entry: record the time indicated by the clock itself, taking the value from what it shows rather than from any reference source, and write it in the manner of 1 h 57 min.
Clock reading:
1 h 06 min
